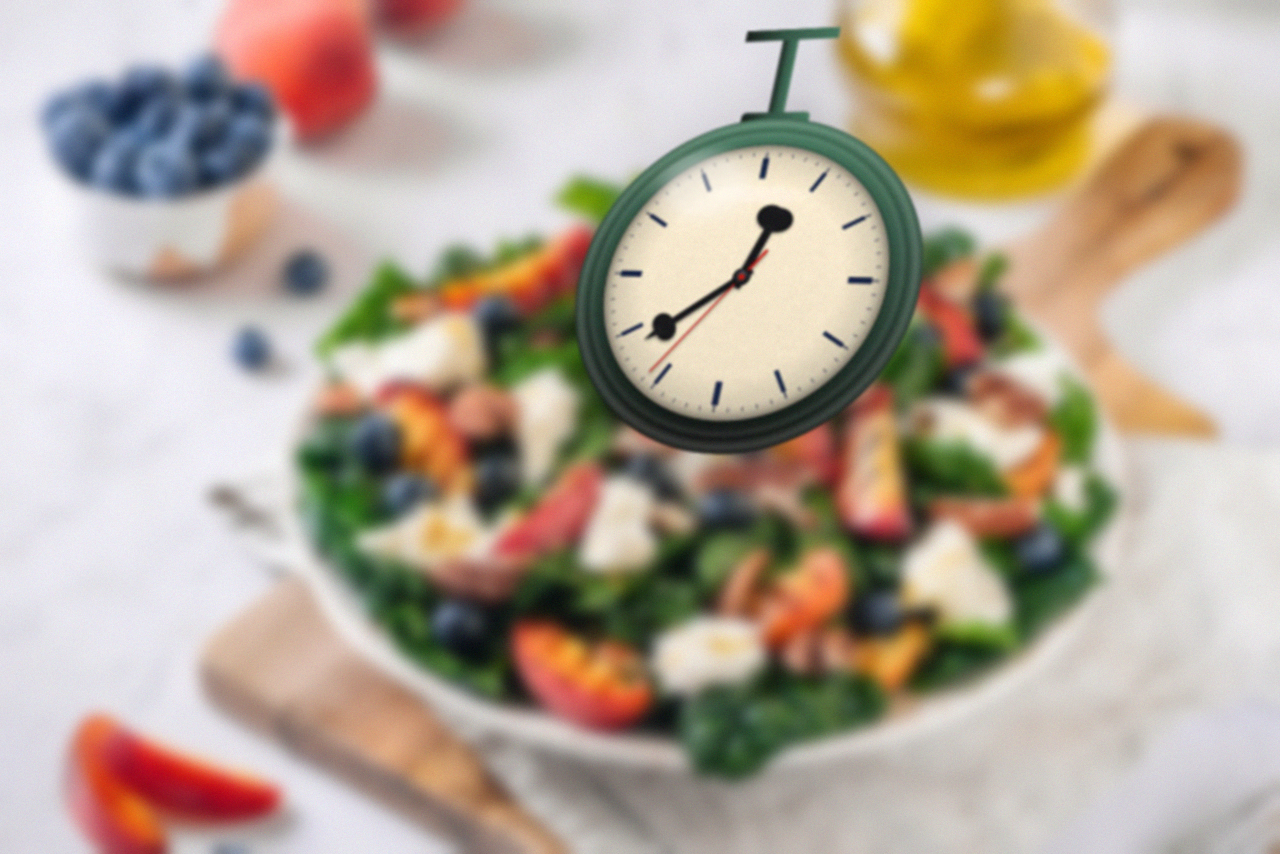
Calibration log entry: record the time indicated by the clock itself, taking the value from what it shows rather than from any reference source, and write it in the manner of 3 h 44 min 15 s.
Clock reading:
12 h 38 min 36 s
